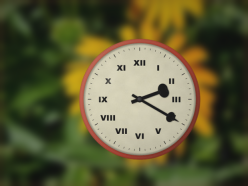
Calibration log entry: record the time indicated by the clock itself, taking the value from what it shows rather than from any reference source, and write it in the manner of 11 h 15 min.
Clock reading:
2 h 20 min
